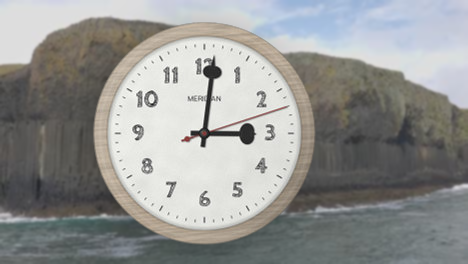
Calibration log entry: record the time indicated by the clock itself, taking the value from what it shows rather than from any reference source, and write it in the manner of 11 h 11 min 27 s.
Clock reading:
3 h 01 min 12 s
